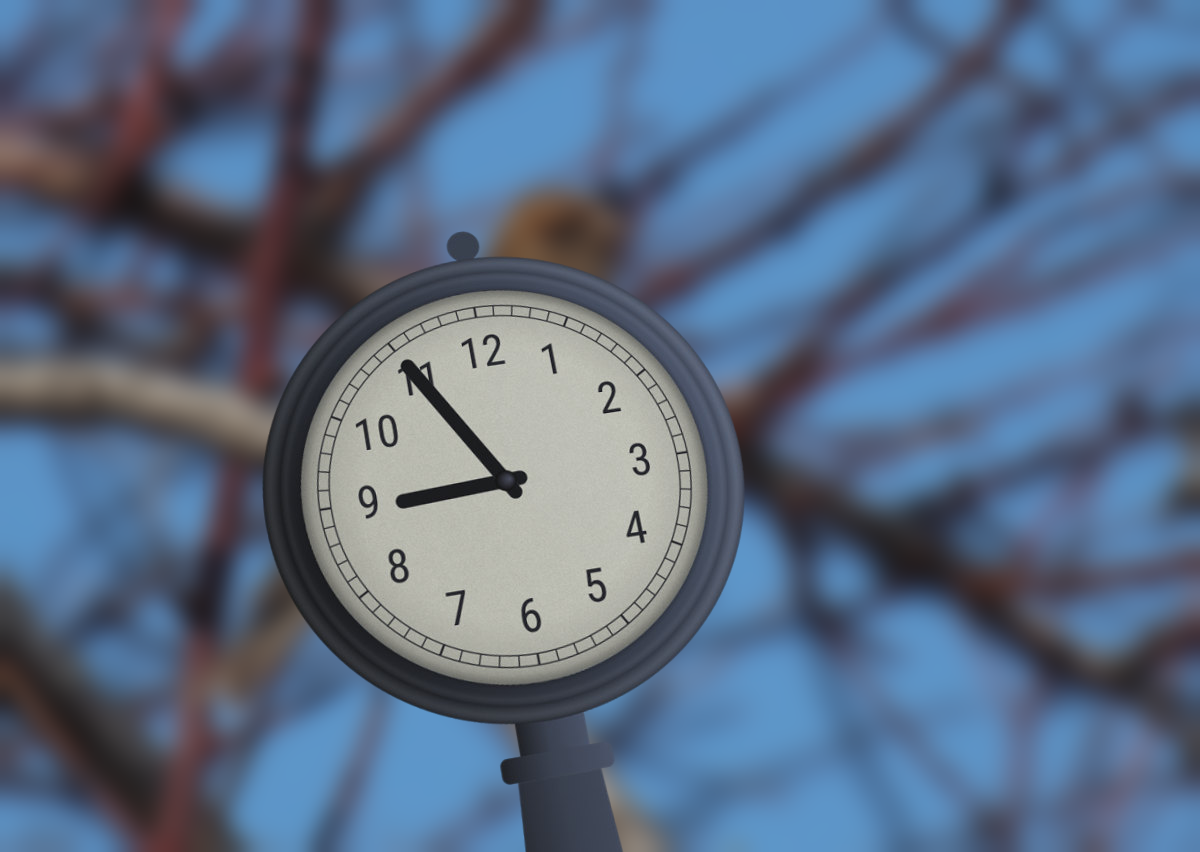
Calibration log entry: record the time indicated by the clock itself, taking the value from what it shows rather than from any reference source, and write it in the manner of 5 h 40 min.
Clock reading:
8 h 55 min
